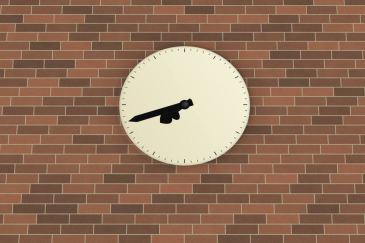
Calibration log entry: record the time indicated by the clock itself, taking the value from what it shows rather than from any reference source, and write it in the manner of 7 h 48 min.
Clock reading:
7 h 42 min
